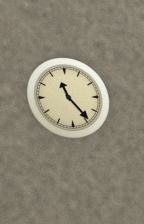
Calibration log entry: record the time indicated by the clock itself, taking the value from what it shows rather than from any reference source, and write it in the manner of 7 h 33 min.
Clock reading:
11 h 24 min
